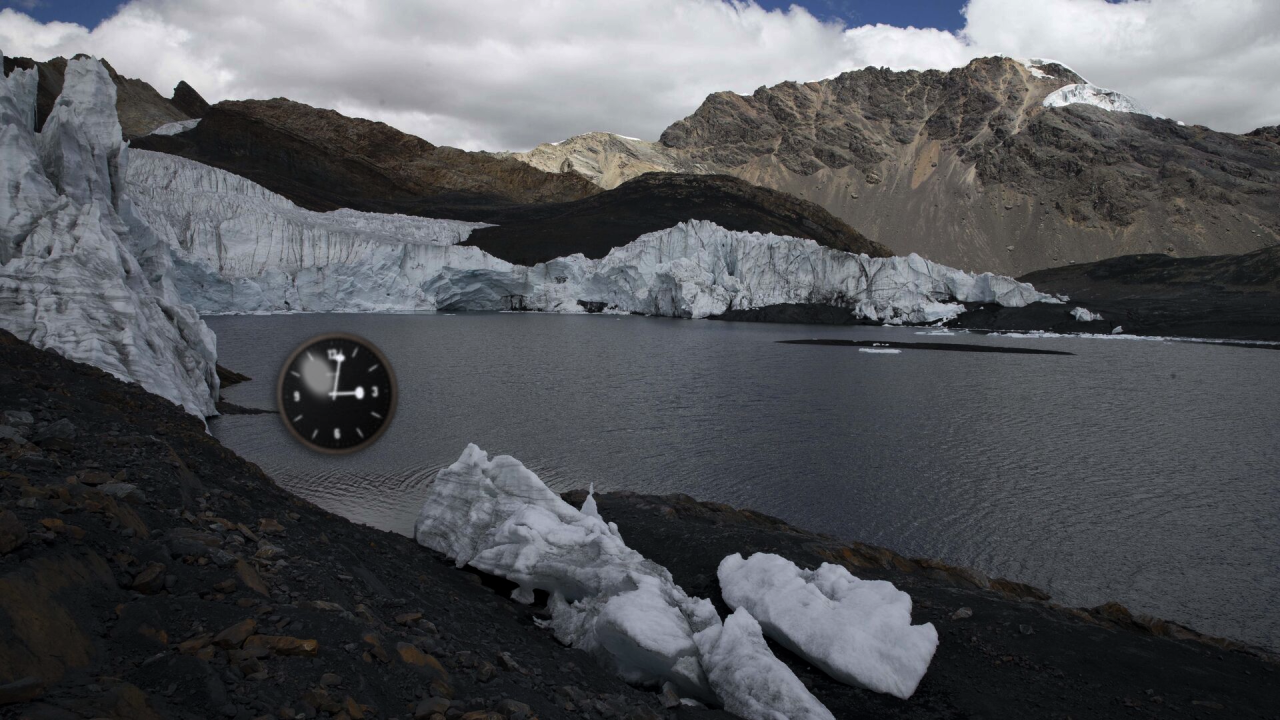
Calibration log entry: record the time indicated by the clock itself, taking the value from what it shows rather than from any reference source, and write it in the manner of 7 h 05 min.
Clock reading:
3 h 02 min
